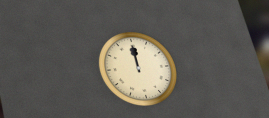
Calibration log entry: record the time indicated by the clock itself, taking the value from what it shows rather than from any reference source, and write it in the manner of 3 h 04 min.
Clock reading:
12 h 00 min
